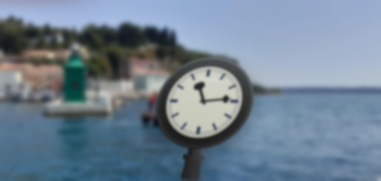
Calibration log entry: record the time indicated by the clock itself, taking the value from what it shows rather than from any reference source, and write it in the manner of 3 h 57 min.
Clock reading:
11 h 14 min
